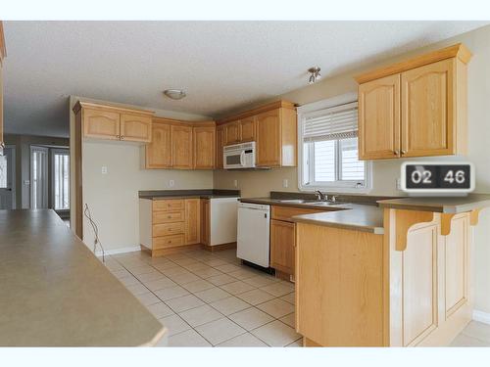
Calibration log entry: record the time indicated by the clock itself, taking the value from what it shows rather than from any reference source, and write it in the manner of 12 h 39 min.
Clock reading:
2 h 46 min
